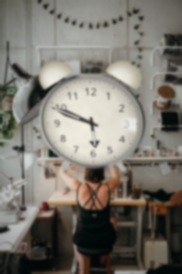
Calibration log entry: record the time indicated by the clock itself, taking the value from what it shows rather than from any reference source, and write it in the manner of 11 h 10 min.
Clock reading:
5 h 49 min
